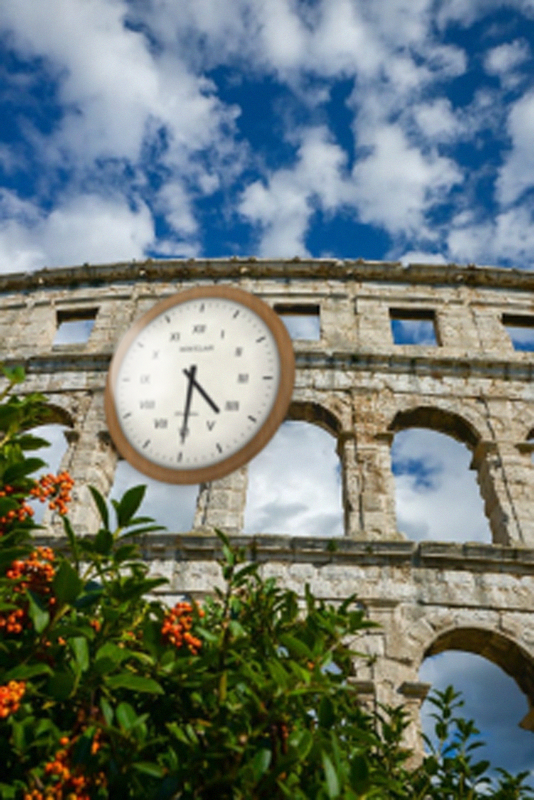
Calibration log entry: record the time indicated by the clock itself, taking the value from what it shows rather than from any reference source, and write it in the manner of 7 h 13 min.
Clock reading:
4 h 30 min
